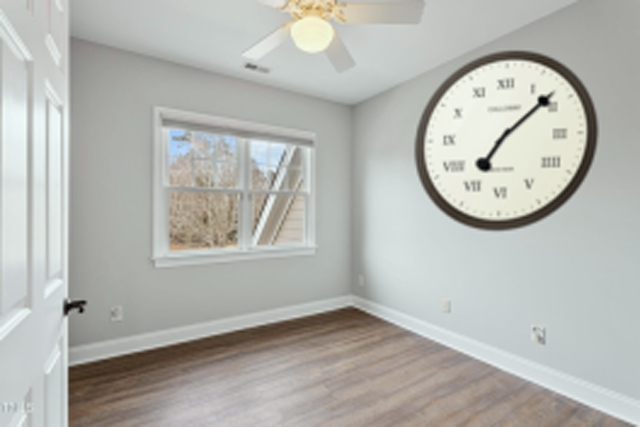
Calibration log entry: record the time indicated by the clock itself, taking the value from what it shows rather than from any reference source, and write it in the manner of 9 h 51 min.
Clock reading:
7 h 08 min
